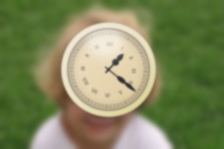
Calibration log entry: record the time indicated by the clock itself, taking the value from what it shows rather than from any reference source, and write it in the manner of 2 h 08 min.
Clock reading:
1 h 21 min
